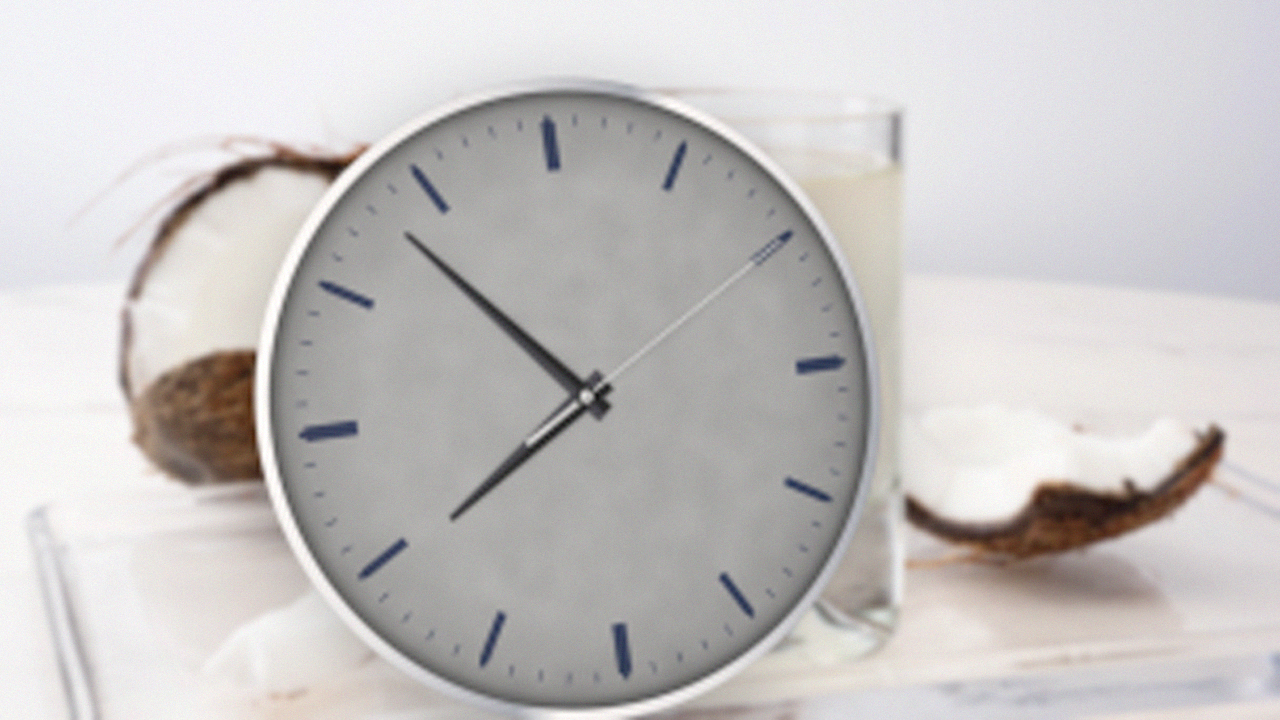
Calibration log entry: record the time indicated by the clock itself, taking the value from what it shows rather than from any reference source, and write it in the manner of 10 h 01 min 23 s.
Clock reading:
7 h 53 min 10 s
